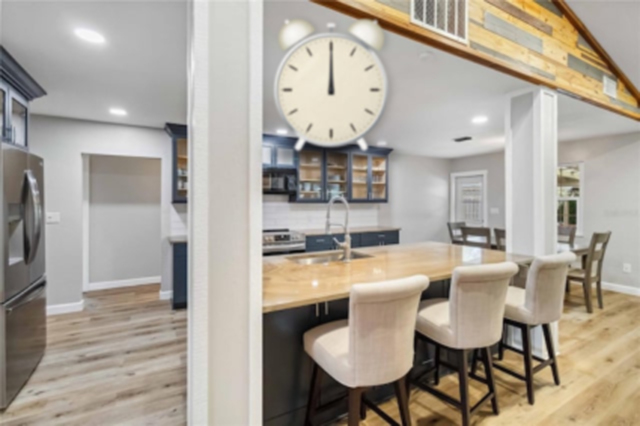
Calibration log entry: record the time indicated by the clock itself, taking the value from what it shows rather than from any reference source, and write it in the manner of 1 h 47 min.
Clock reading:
12 h 00 min
